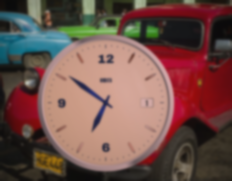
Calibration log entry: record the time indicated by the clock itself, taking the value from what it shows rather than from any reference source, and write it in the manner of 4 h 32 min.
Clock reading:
6 h 51 min
